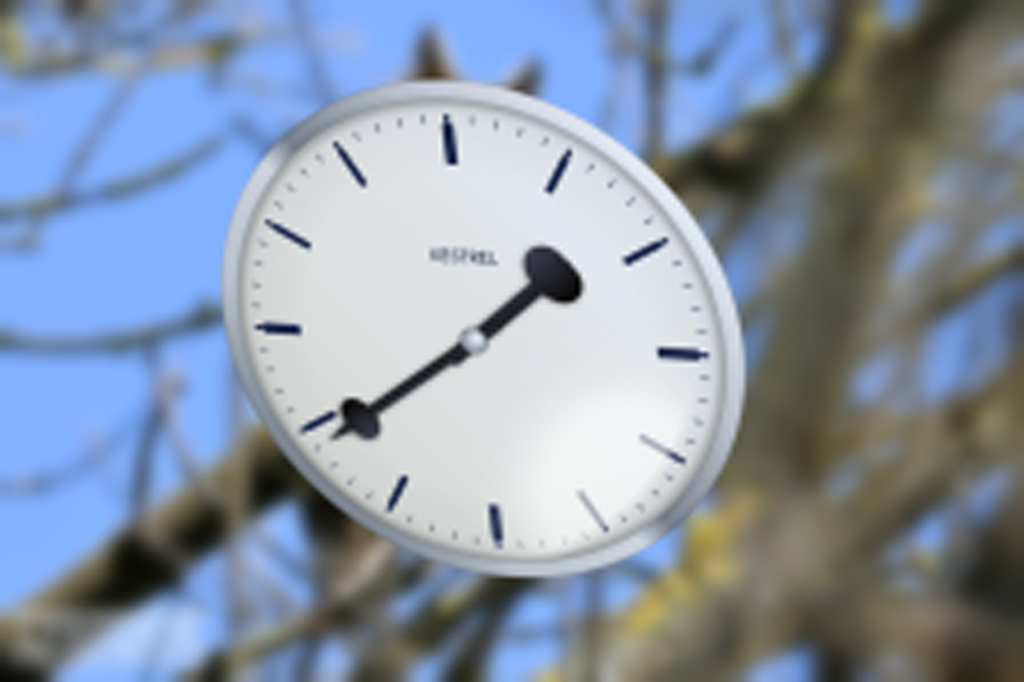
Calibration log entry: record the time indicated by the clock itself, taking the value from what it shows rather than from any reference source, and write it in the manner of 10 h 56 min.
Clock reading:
1 h 39 min
